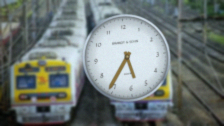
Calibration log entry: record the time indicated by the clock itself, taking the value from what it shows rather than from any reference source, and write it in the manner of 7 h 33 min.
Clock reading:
5 h 36 min
